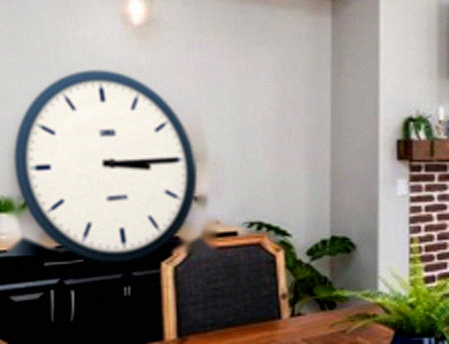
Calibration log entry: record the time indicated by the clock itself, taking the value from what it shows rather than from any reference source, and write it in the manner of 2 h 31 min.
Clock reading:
3 h 15 min
